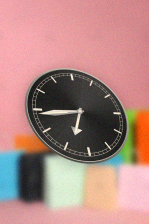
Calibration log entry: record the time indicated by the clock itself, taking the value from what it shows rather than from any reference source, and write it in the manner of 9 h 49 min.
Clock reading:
6 h 44 min
